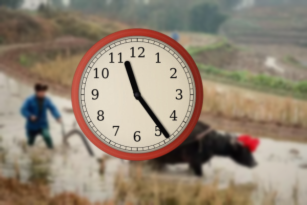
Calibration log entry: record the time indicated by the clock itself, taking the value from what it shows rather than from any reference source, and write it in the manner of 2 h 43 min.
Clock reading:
11 h 24 min
